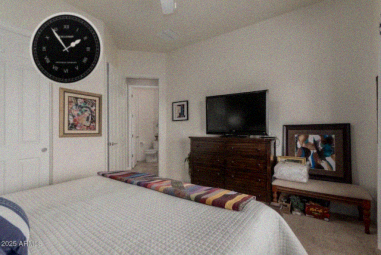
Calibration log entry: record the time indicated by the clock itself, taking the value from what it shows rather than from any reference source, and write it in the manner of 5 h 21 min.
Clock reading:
1 h 54 min
